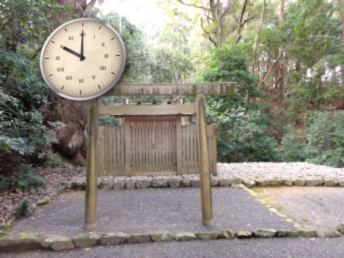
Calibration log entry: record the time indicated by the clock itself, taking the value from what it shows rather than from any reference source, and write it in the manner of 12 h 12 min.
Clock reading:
10 h 00 min
